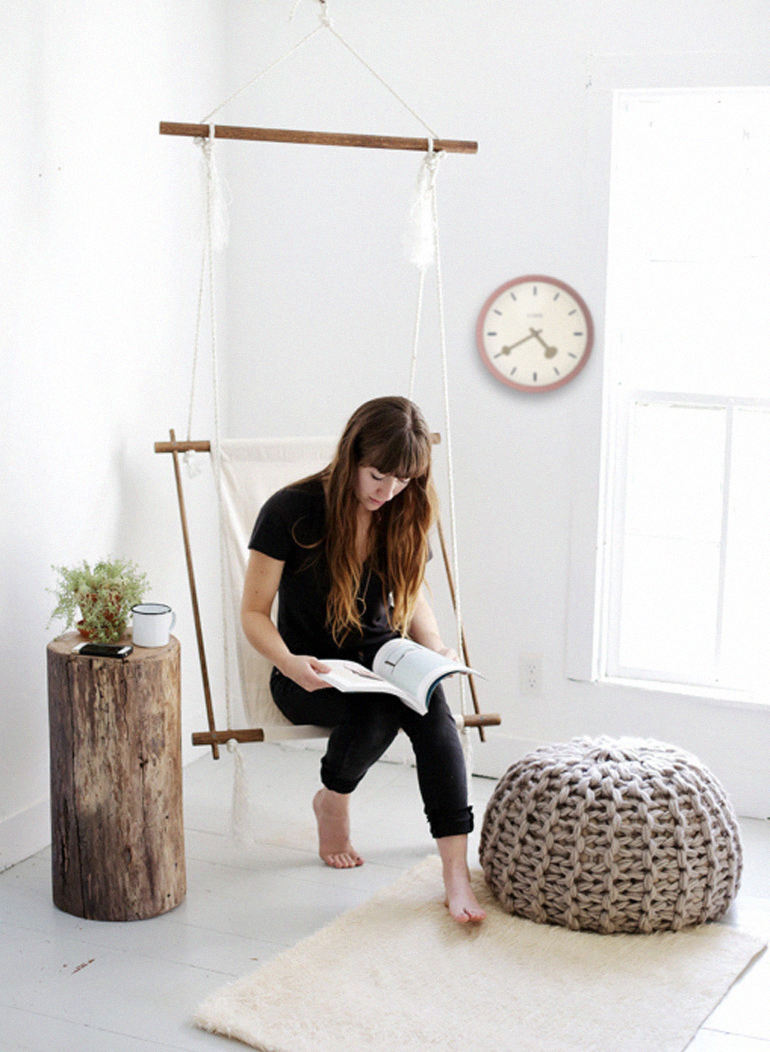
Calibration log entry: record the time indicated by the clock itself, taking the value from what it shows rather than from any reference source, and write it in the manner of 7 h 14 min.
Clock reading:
4 h 40 min
